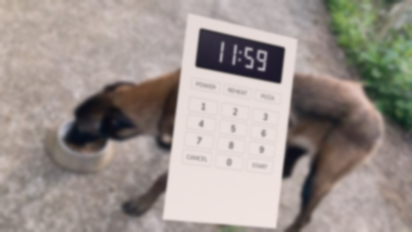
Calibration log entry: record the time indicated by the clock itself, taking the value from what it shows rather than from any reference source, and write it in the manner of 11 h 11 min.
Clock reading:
11 h 59 min
